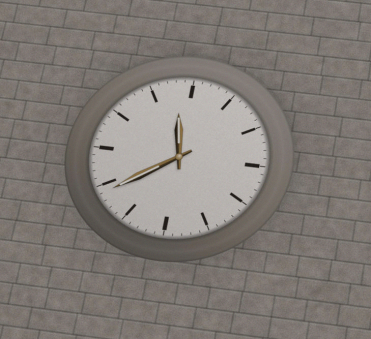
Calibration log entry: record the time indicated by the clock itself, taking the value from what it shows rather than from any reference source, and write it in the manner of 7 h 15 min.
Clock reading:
11 h 39 min
